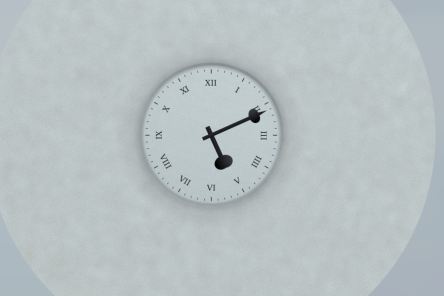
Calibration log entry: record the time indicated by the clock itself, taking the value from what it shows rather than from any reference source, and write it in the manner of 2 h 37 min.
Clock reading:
5 h 11 min
